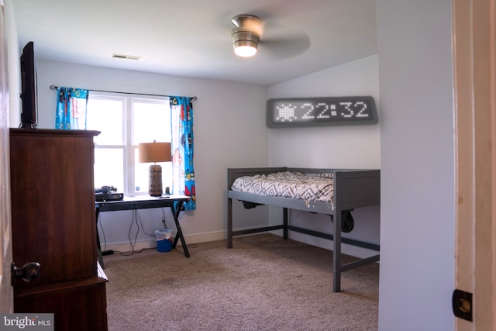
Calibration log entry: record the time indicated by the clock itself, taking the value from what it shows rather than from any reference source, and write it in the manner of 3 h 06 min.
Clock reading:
22 h 32 min
